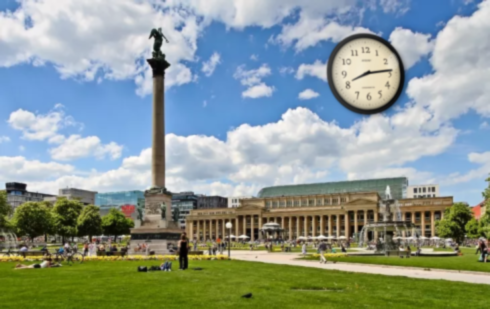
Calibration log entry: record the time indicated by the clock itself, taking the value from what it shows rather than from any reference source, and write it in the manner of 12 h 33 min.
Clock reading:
8 h 14 min
